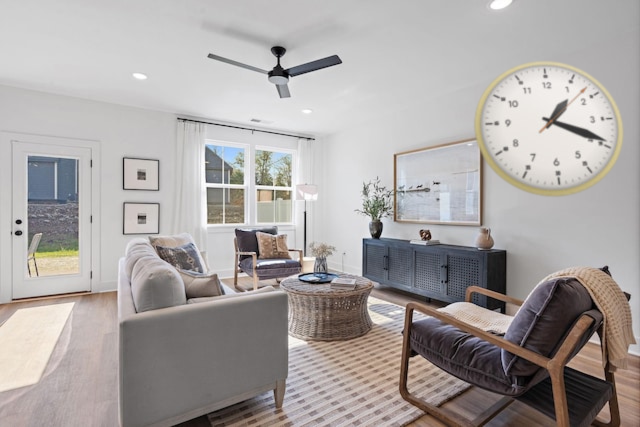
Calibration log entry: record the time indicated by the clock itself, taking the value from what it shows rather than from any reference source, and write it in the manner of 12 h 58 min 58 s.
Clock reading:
1 h 19 min 08 s
